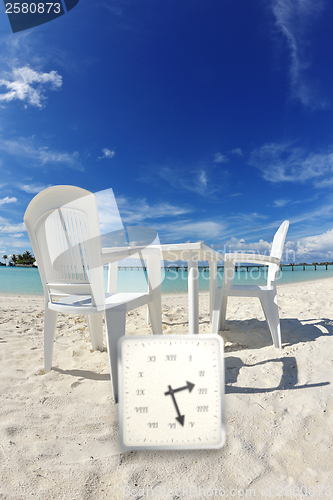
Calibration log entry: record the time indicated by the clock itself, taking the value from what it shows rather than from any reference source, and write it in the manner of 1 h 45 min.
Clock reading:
2 h 27 min
